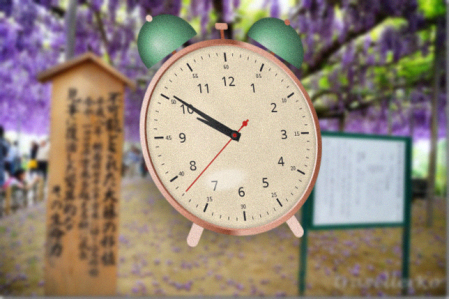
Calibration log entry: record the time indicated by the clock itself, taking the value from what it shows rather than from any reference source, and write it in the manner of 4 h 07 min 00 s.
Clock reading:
9 h 50 min 38 s
